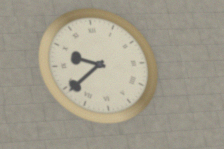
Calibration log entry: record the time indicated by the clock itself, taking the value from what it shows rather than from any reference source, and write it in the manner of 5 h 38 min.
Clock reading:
9 h 39 min
